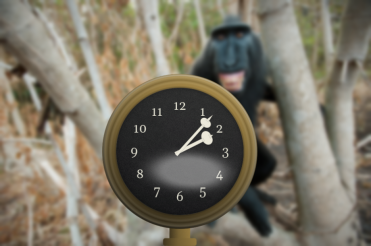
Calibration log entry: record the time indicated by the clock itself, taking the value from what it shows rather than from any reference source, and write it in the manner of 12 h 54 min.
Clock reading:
2 h 07 min
